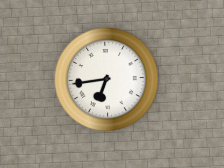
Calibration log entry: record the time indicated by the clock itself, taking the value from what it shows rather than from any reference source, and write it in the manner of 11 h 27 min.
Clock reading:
6 h 44 min
